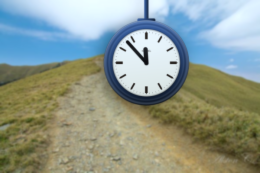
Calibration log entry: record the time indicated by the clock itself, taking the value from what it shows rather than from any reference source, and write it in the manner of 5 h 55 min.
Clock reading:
11 h 53 min
